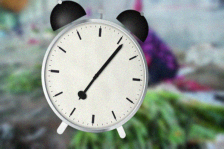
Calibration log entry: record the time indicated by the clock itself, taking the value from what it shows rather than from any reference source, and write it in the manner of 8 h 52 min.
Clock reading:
7 h 06 min
